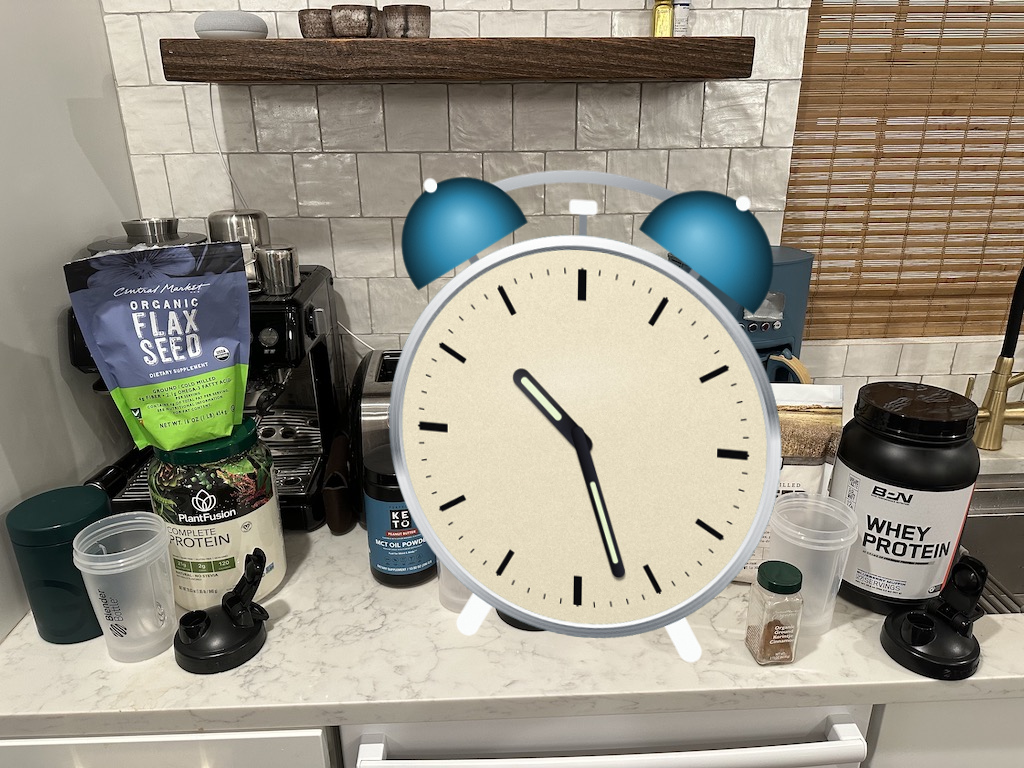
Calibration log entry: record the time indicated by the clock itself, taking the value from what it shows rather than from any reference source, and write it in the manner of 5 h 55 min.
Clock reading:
10 h 27 min
